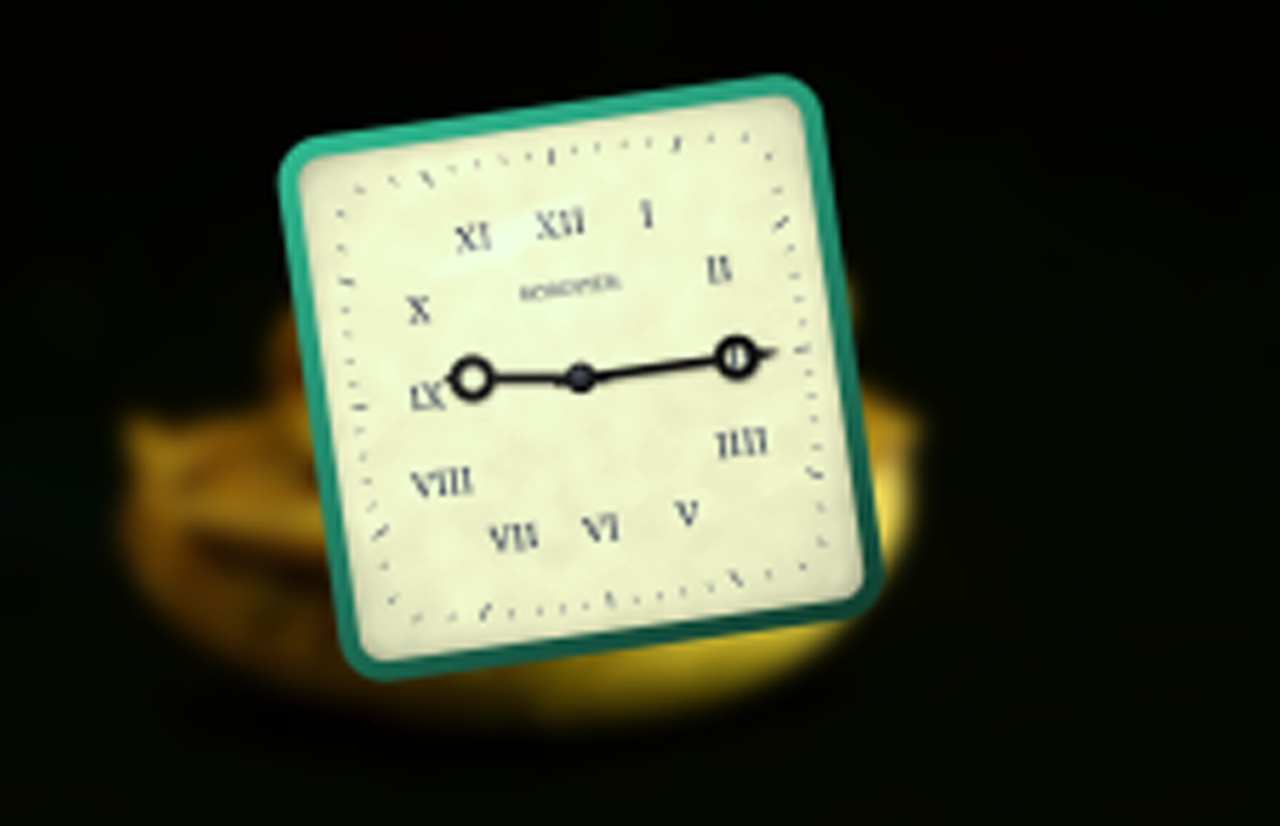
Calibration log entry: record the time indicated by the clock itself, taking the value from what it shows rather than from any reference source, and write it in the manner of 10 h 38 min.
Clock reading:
9 h 15 min
